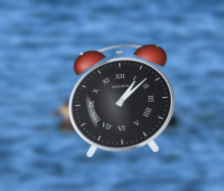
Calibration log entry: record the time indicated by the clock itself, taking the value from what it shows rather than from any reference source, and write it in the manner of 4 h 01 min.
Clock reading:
1 h 08 min
